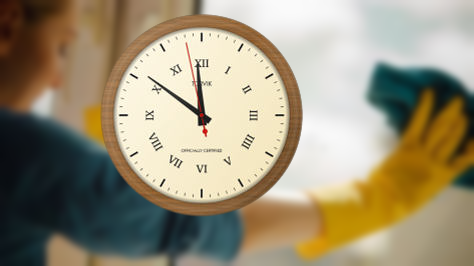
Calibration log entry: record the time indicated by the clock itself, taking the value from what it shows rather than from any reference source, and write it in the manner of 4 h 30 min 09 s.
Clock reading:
11 h 50 min 58 s
